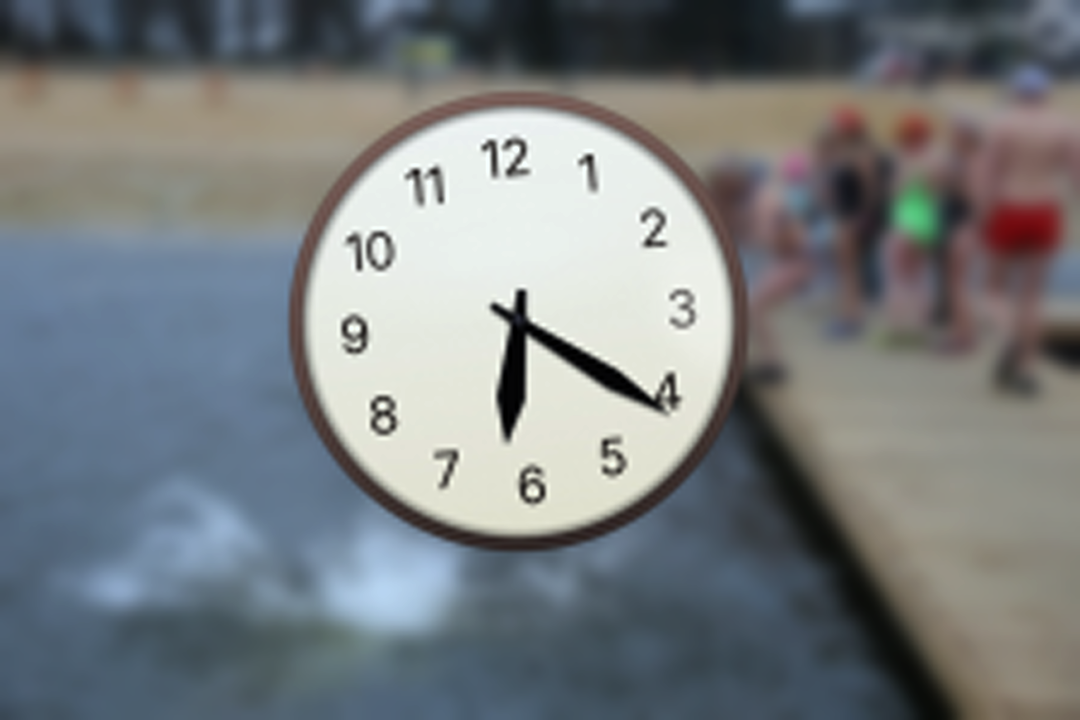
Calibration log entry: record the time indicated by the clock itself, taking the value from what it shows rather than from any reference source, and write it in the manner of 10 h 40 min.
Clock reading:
6 h 21 min
